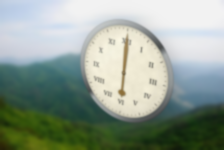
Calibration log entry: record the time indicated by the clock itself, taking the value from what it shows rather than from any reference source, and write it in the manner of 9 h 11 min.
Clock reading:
6 h 00 min
